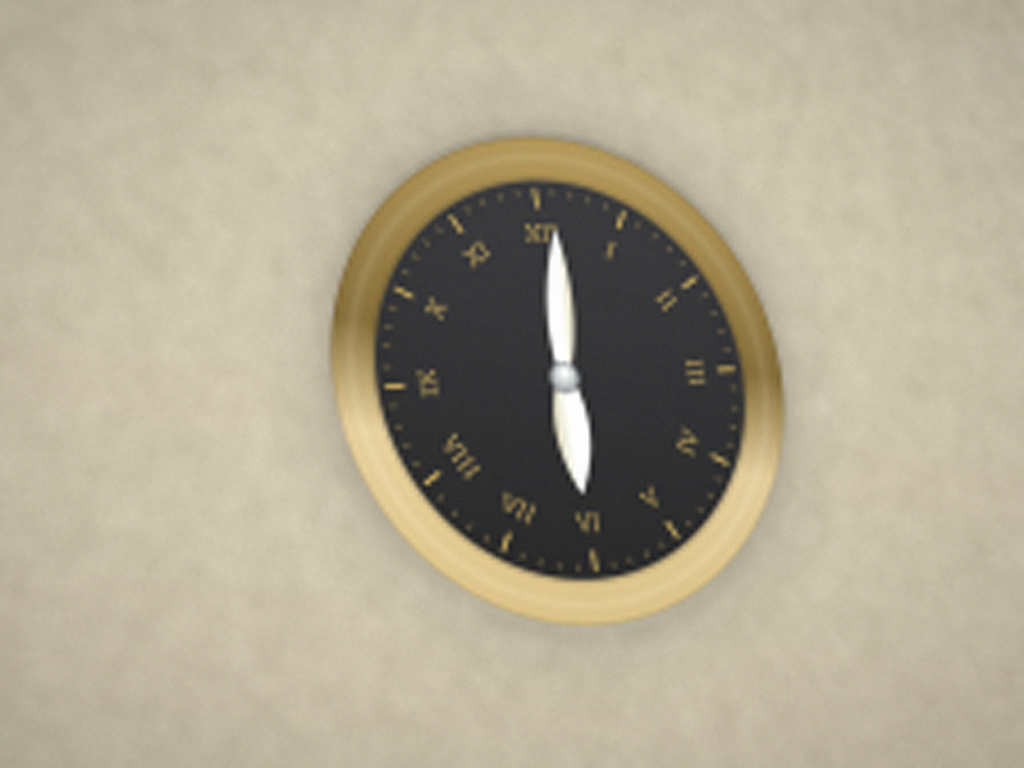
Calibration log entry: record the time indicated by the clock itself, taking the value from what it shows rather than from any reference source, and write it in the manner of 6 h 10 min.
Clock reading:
6 h 01 min
